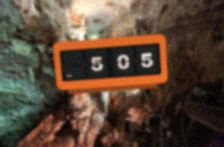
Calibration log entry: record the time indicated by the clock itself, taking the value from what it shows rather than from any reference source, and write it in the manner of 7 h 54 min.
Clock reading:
5 h 05 min
